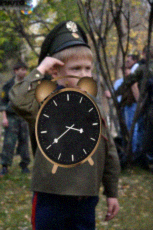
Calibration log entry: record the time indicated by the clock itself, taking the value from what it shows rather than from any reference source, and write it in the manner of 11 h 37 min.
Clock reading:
3 h 40 min
